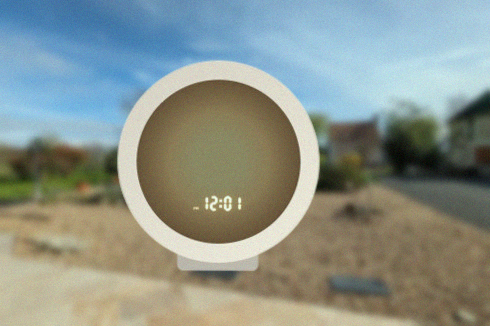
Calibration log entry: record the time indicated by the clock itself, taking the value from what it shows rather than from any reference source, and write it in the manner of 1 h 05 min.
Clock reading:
12 h 01 min
